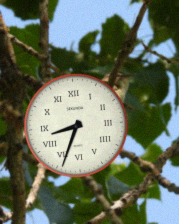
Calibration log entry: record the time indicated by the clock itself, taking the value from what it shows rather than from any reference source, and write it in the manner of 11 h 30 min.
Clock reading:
8 h 34 min
